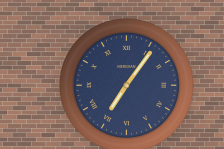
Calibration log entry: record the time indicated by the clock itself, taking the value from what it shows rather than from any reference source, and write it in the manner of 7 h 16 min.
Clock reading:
7 h 06 min
